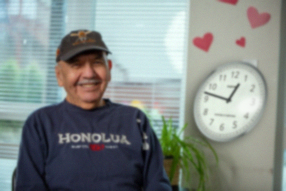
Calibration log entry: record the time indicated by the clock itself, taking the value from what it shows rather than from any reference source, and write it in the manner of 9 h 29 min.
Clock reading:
12 h 47 min
